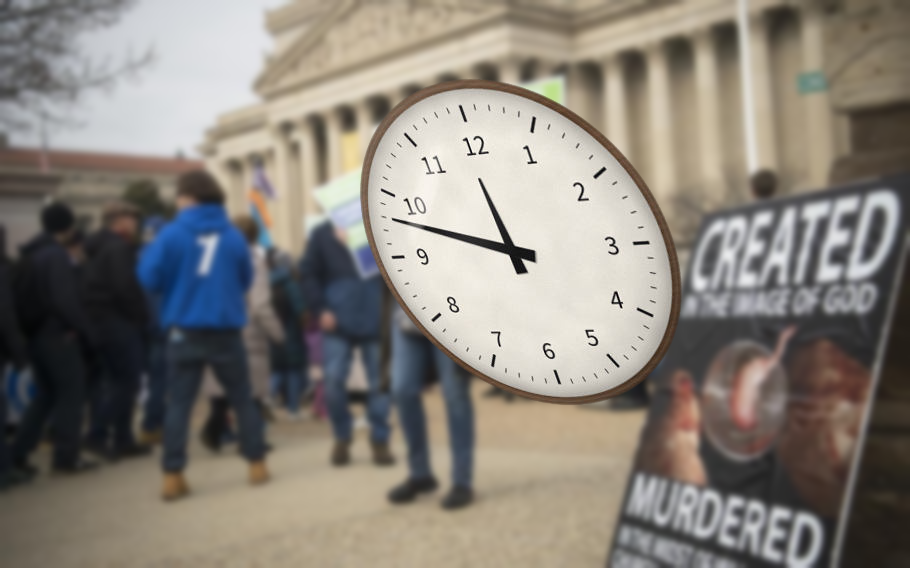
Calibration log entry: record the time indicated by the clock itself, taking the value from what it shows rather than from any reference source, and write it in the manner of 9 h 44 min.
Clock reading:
11 h 48 min
